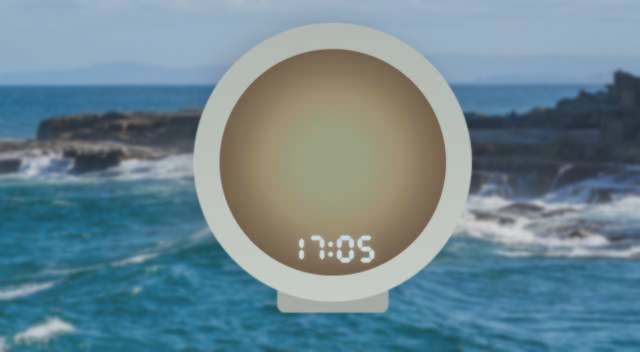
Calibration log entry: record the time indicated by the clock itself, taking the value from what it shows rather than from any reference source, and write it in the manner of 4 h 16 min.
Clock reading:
17 h 05 min
